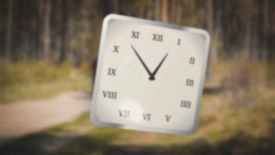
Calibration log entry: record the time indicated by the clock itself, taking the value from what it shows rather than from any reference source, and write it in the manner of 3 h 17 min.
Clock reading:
12 h 53 min
